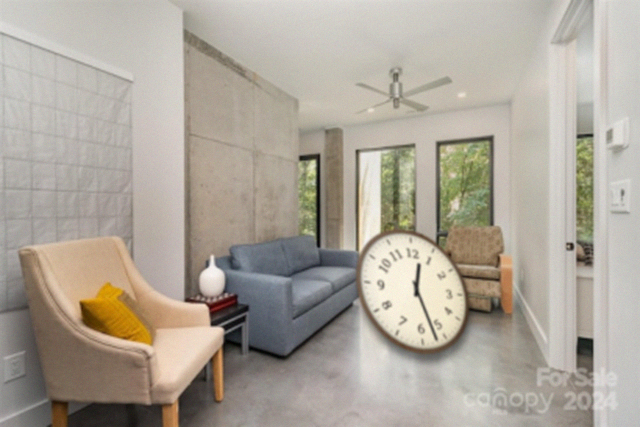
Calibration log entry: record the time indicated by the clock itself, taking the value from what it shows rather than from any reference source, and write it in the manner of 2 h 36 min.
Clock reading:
12 h 27 min
